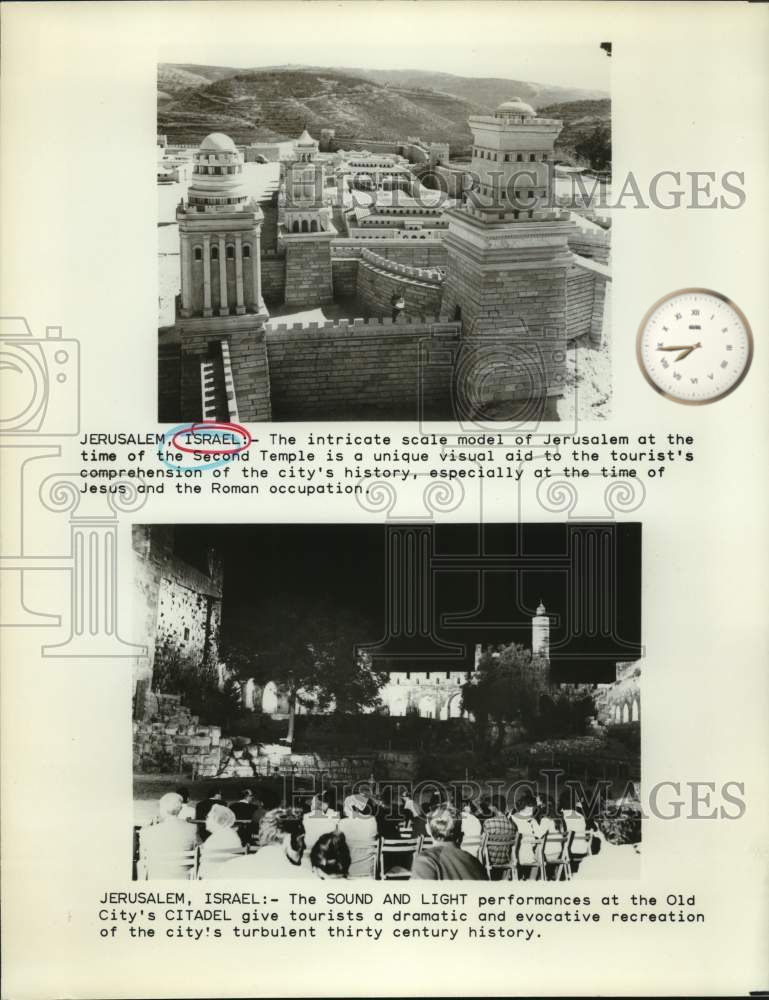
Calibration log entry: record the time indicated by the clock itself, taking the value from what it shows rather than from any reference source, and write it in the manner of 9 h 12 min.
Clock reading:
7 h 44 min
